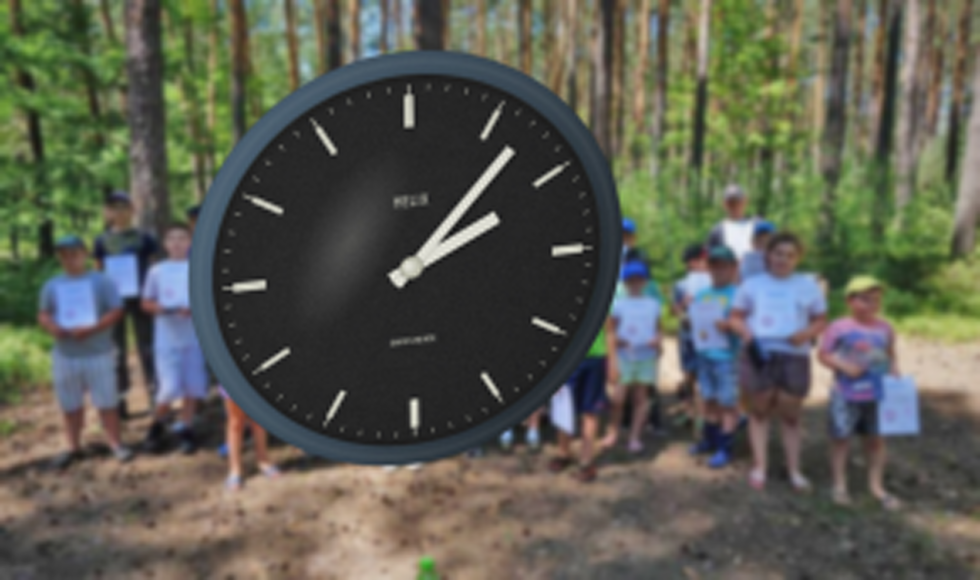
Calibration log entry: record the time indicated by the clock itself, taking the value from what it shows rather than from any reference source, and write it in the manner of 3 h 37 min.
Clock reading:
2 h 07 min
